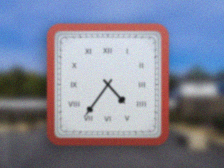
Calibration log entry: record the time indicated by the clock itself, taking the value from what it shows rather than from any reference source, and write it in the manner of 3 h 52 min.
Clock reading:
4 h 36 min
